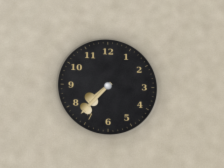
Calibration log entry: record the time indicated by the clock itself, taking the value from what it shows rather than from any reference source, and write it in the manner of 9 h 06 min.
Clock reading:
7 h 37 min
